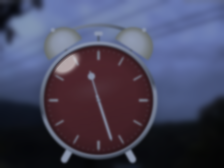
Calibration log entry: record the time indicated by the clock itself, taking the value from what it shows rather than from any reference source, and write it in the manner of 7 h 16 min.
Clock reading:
11 h 27 min
